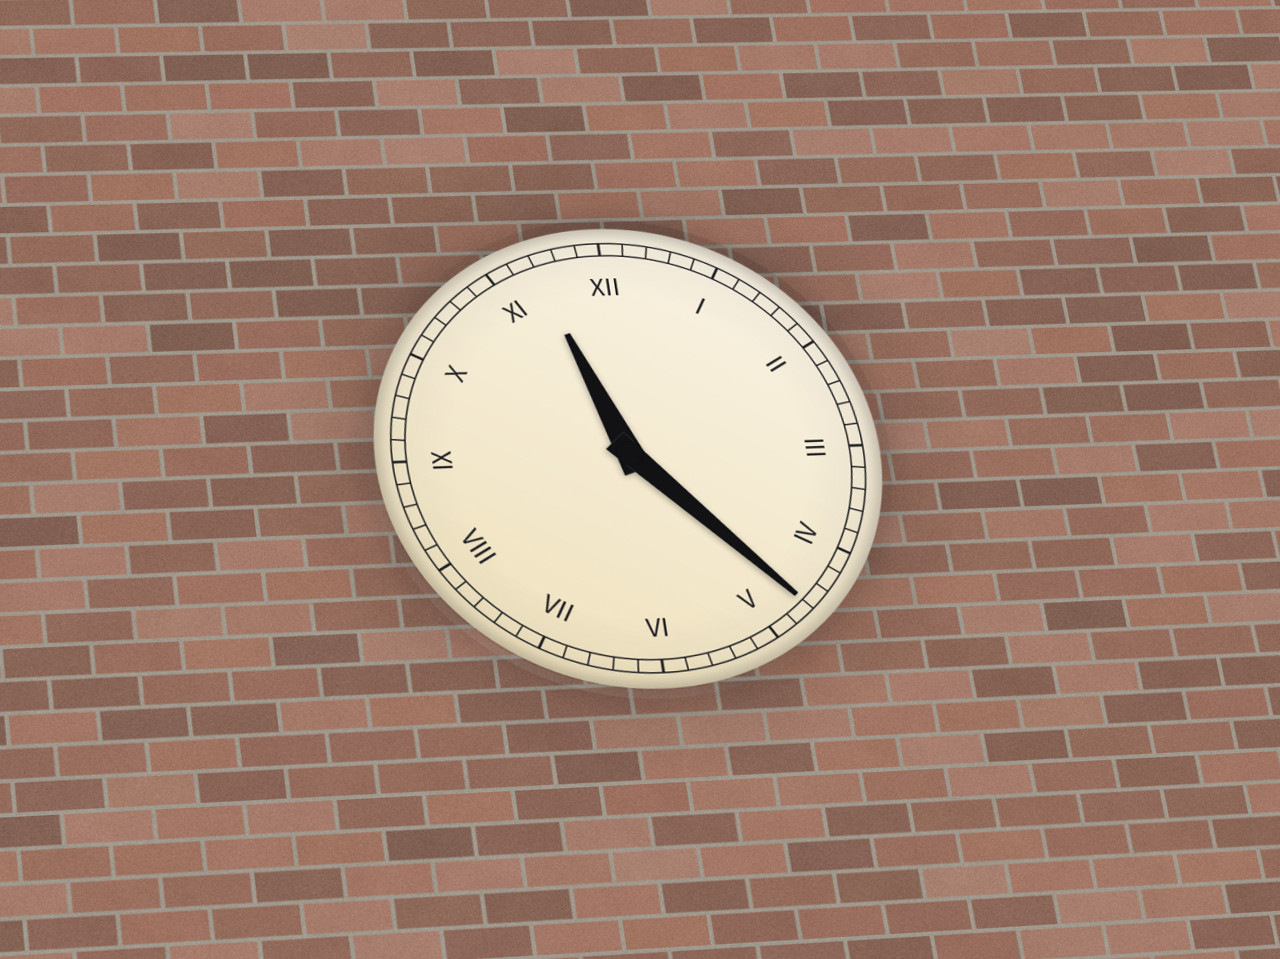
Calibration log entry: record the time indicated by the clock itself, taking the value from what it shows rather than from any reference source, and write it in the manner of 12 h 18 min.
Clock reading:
11 h 23 min
